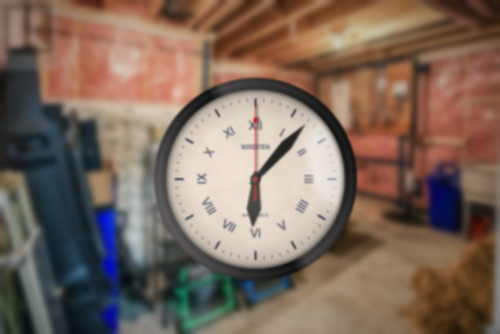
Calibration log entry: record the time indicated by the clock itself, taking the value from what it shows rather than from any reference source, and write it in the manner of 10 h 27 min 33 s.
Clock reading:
6 h 07 min 00 s
